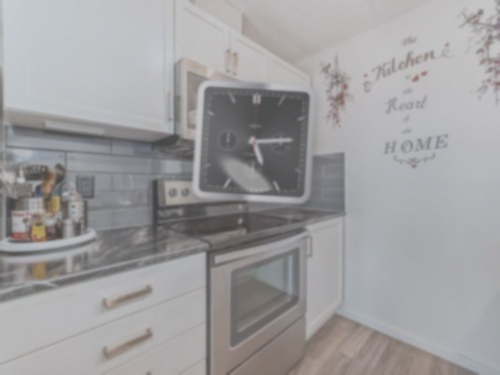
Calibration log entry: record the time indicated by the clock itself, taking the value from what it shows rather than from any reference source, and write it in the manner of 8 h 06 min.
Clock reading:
5 h 14 min
